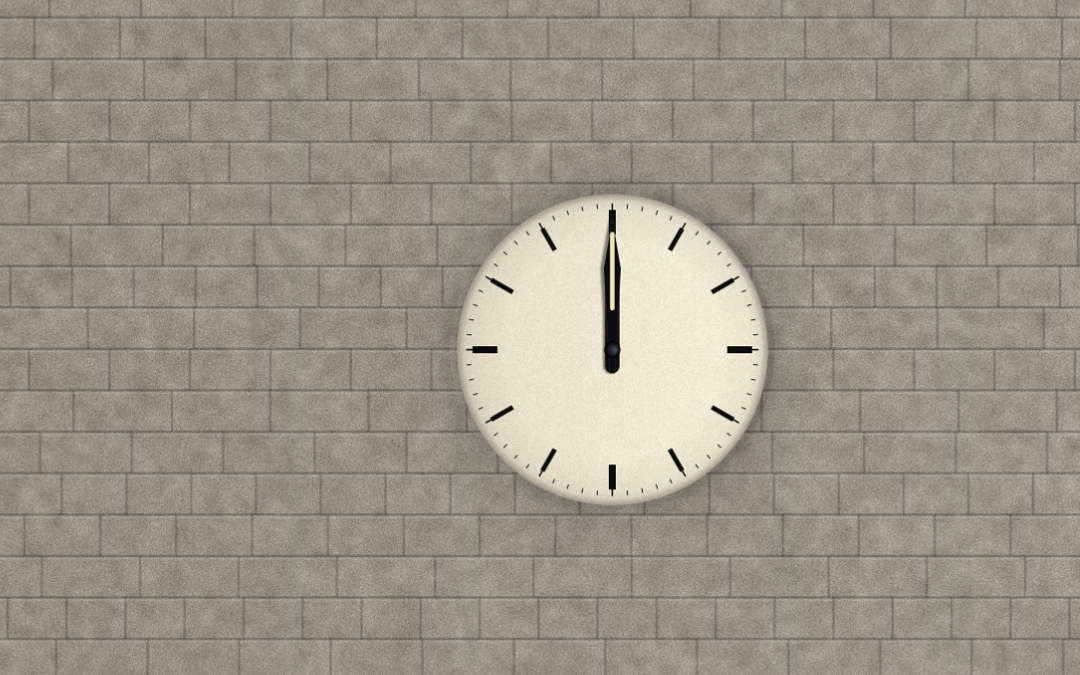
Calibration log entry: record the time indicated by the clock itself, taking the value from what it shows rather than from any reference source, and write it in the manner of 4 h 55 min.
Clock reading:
12 h 00 min
